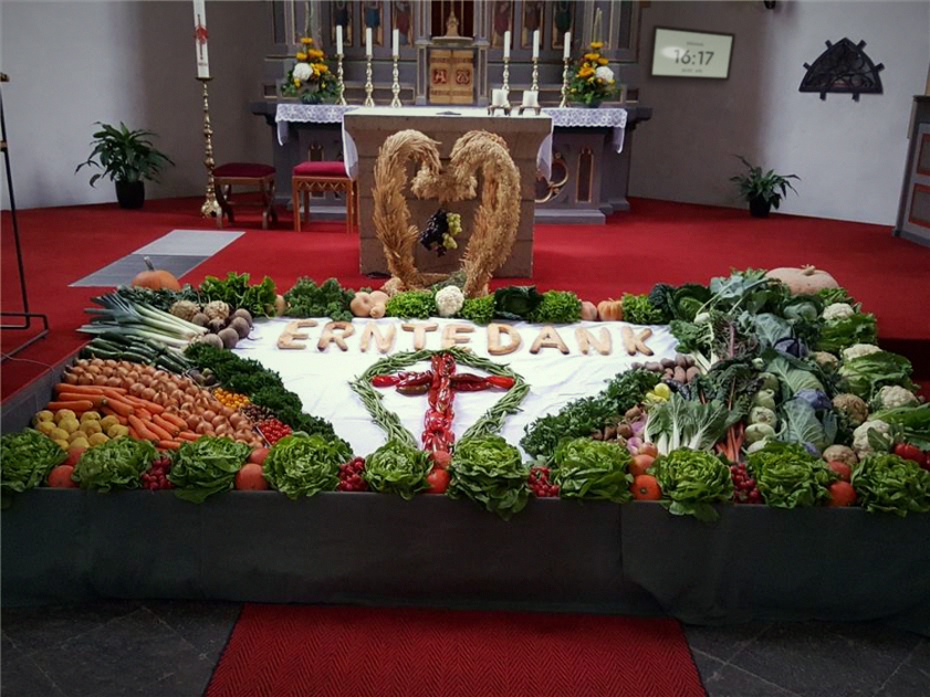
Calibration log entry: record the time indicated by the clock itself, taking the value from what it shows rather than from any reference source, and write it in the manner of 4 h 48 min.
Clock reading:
16 h 17 min
